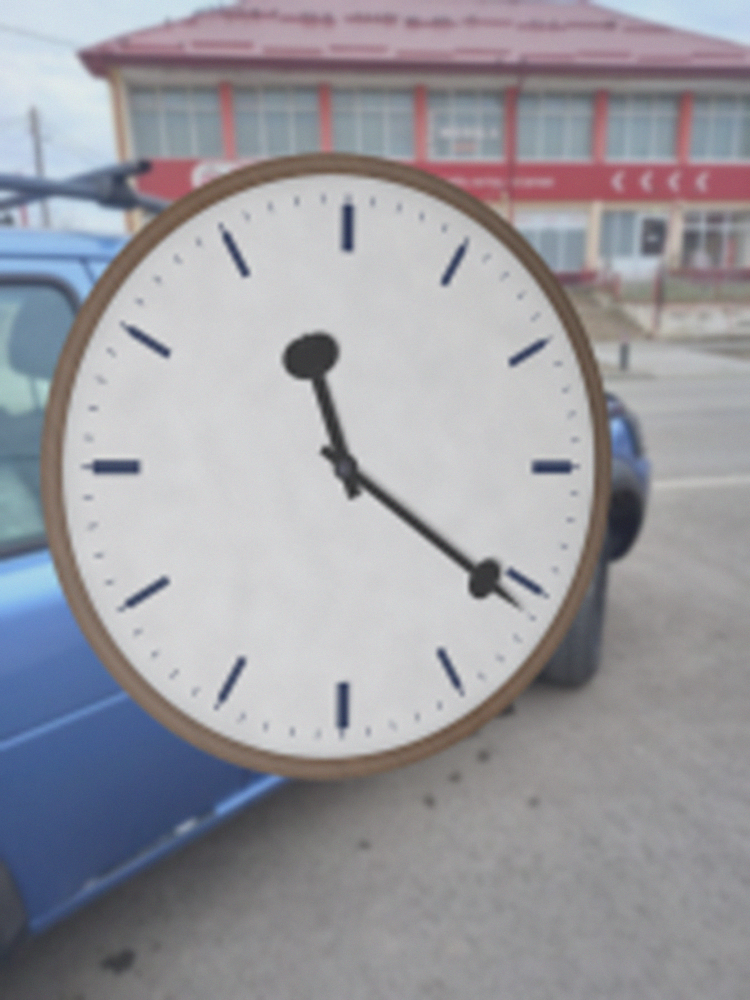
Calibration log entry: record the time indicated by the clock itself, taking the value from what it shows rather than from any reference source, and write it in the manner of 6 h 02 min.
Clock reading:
11 h 21 min
